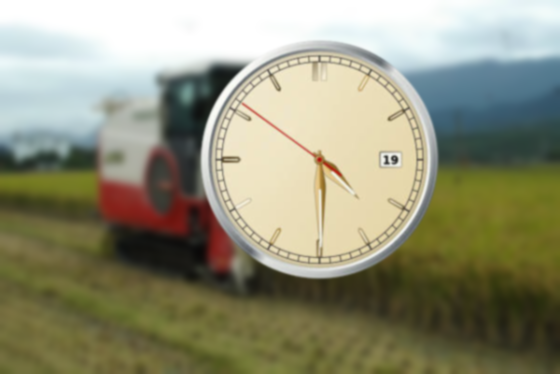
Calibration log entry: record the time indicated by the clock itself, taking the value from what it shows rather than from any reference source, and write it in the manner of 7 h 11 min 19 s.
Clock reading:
4 h 29 min 51 s
